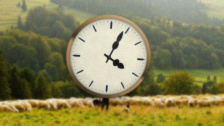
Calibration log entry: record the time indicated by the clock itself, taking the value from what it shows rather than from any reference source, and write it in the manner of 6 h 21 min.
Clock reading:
4 h 04 min
